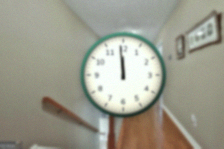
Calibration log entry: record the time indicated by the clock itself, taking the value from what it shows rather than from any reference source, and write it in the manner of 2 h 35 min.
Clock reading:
11 h 59 min
